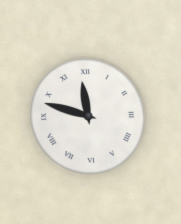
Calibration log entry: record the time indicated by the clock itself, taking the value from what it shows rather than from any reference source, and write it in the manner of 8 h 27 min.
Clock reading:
11 h 48 min
